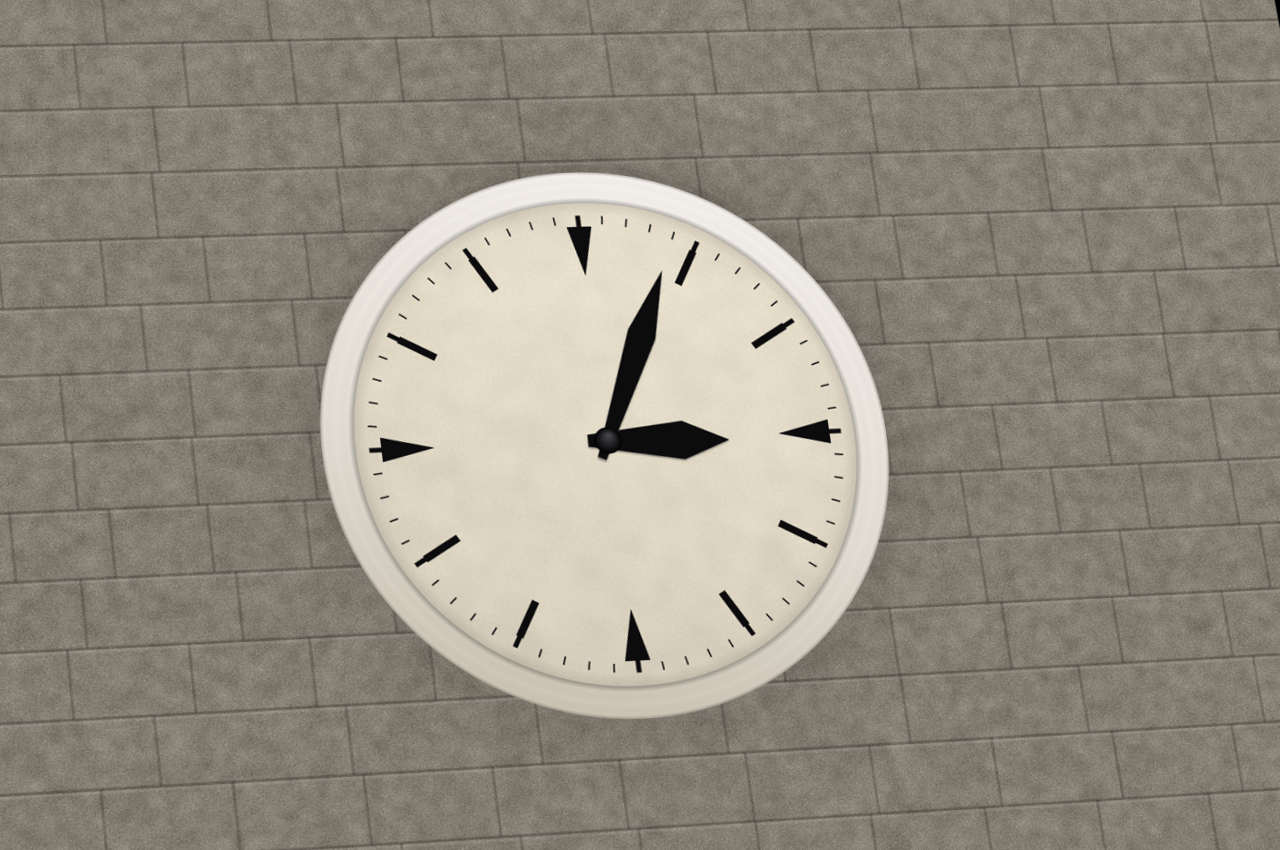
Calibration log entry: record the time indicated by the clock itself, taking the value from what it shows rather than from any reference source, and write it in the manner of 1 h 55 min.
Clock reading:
3 h 04 min
